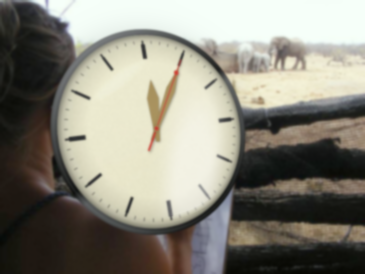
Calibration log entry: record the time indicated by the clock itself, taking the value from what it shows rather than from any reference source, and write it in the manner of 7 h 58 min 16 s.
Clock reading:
12 h 05 min 05 s
